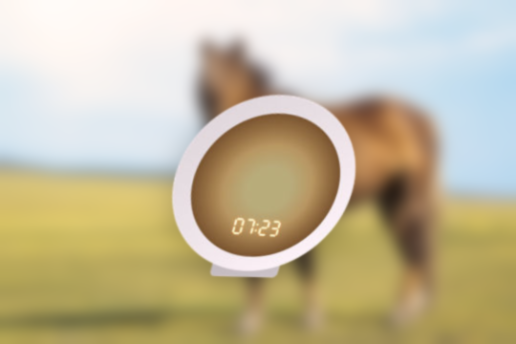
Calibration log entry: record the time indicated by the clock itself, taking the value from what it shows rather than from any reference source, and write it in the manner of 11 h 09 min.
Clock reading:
7 h 23 min
